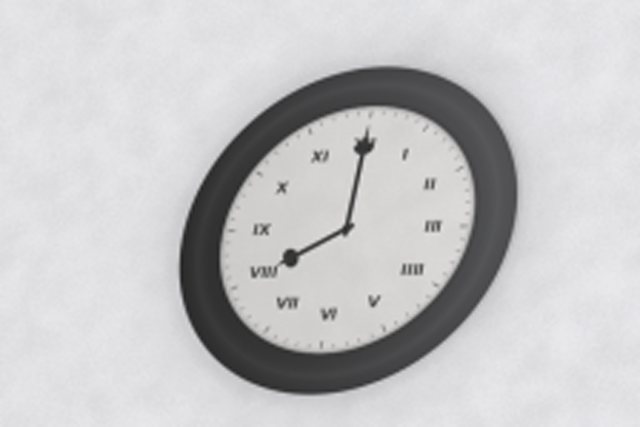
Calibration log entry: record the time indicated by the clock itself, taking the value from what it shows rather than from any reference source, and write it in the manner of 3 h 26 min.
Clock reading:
8 h 00 min
